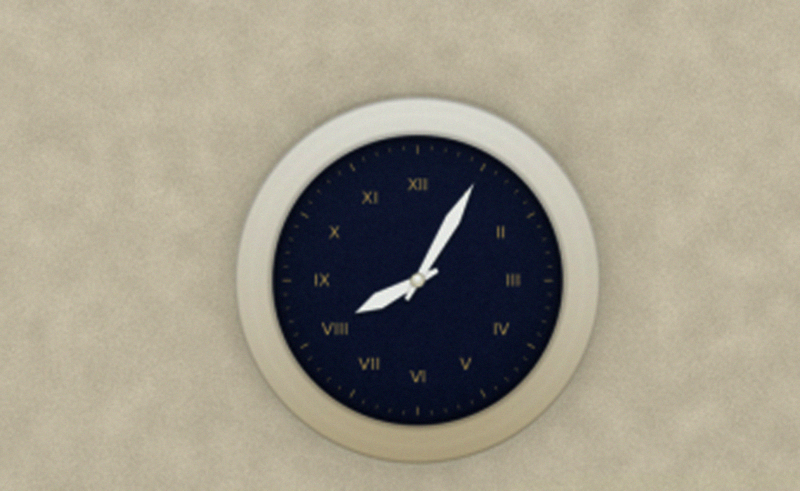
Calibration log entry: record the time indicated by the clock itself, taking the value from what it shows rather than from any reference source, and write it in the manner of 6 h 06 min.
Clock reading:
8 h 05 min
